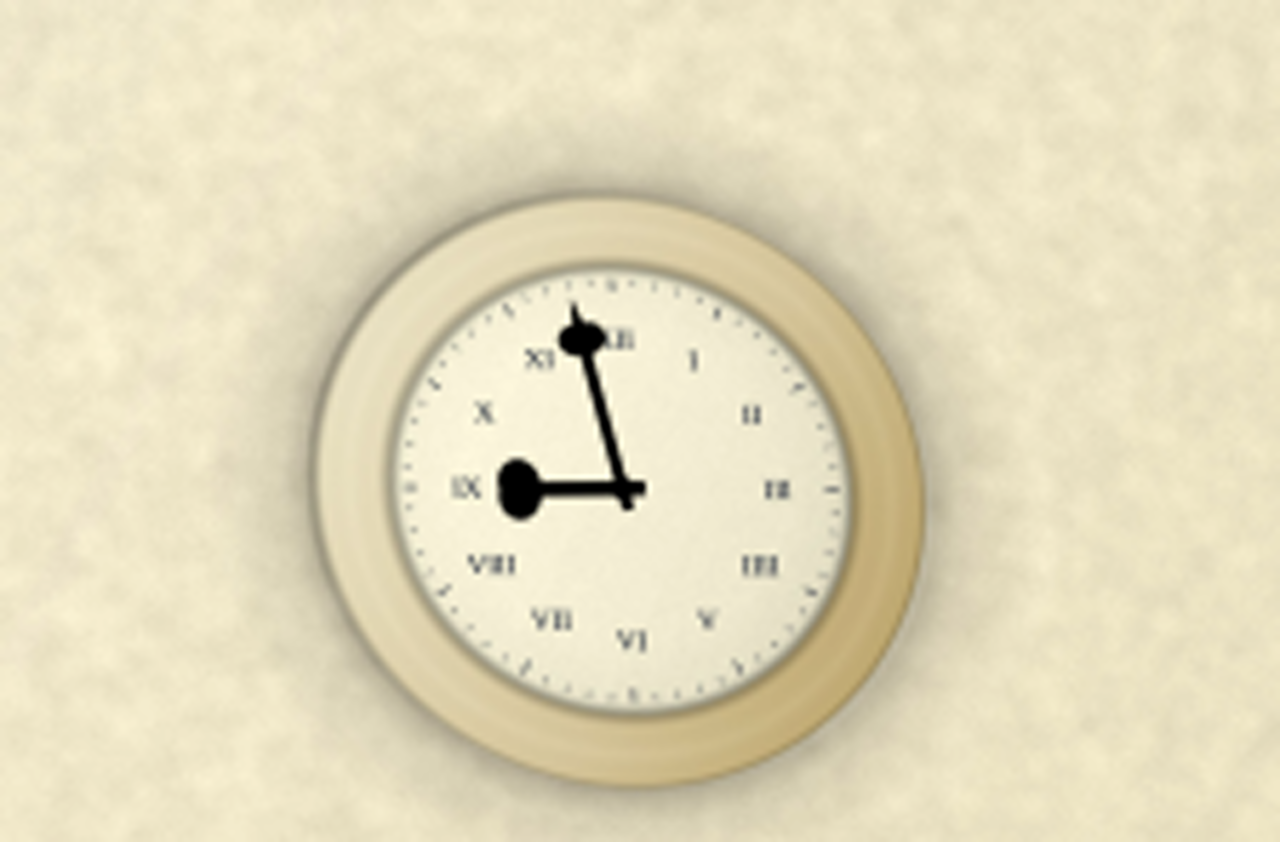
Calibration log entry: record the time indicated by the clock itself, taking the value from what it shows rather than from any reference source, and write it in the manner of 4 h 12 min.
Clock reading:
8 h 58 min
